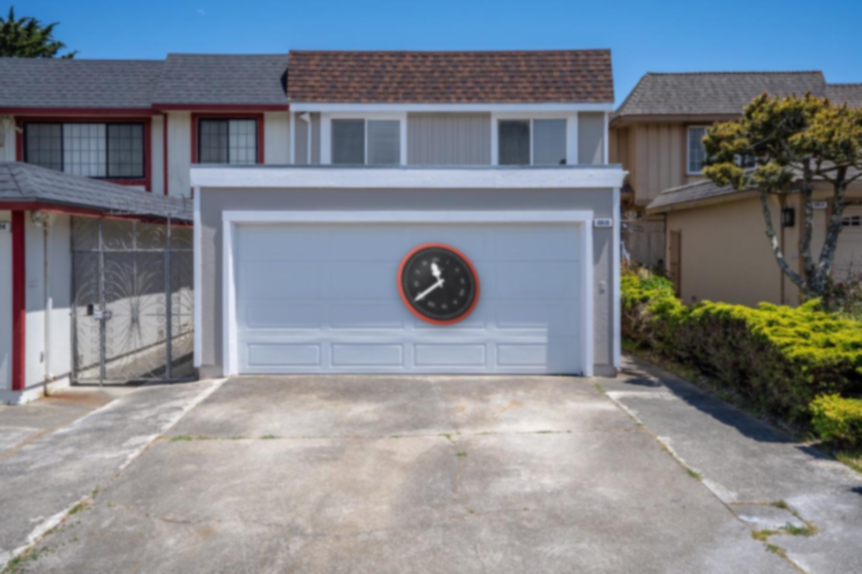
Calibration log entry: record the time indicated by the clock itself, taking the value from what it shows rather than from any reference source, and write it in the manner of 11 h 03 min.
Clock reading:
11 h 40 min
